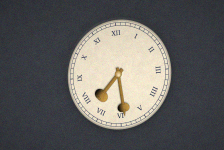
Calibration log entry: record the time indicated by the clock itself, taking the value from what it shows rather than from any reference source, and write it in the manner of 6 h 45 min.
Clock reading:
7 h 29 min
